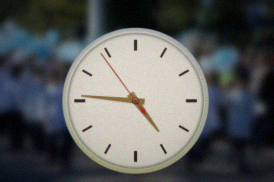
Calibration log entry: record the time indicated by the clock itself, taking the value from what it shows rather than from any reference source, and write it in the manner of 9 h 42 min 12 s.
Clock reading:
4 h 45 min 54 s
